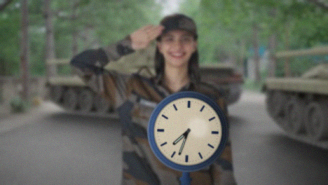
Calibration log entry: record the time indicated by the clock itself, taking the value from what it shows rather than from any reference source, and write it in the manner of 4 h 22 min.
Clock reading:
7 h 33 min
